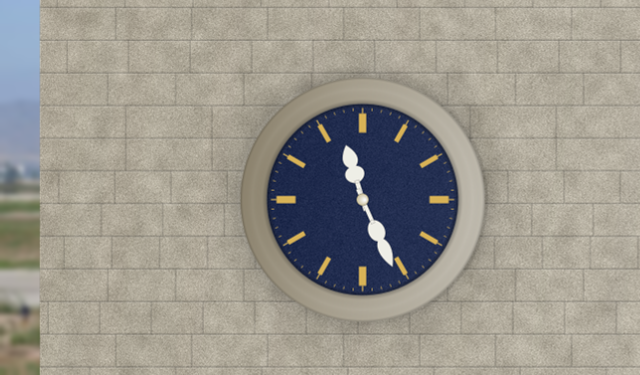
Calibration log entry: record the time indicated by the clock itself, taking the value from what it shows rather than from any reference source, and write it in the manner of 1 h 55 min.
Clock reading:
11 h 26 min
